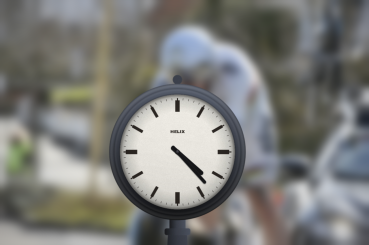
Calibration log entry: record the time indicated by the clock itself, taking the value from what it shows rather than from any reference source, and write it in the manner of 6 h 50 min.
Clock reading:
4 h 23 min
